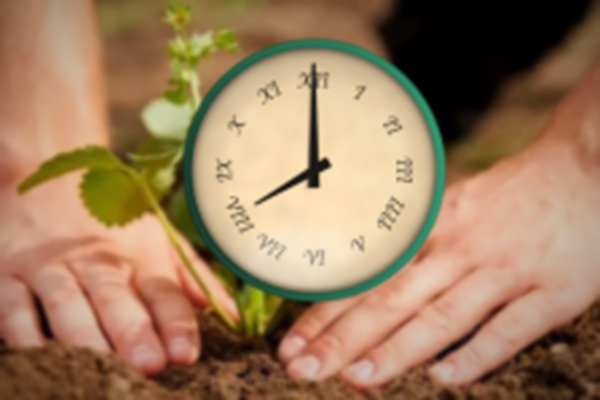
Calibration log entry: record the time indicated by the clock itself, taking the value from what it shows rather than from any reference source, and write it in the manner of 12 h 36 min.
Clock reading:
8 h 00 min
